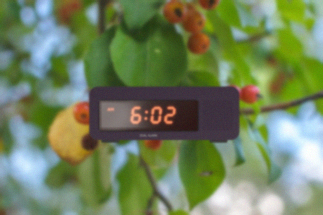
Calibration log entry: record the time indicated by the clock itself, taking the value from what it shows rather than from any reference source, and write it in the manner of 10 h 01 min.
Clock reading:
6 h 02 min
